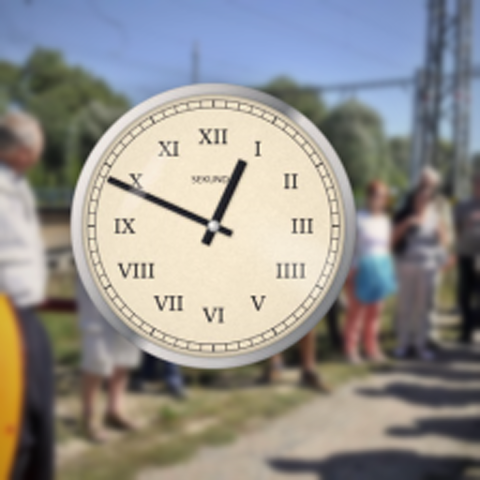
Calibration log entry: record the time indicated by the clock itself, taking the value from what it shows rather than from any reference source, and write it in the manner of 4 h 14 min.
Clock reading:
12 h 49 min
